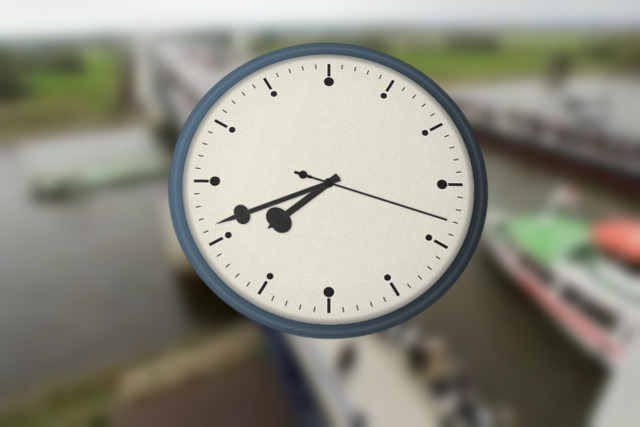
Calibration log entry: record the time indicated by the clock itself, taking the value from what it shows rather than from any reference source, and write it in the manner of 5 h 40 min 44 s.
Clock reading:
7 h 41 min 18 s
